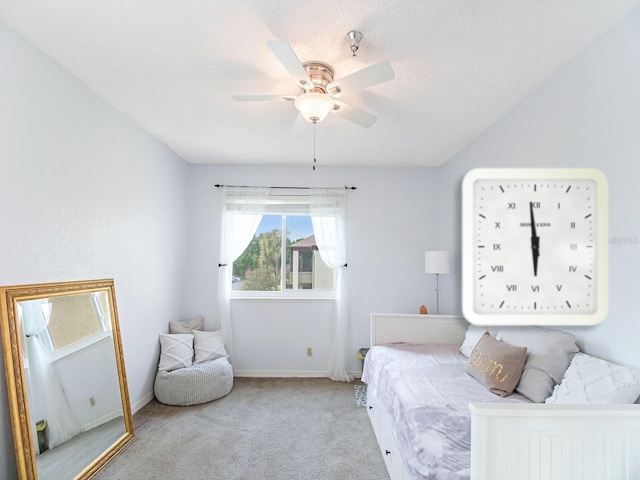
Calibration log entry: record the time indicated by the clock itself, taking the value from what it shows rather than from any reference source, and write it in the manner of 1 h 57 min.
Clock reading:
5 h 59 min
